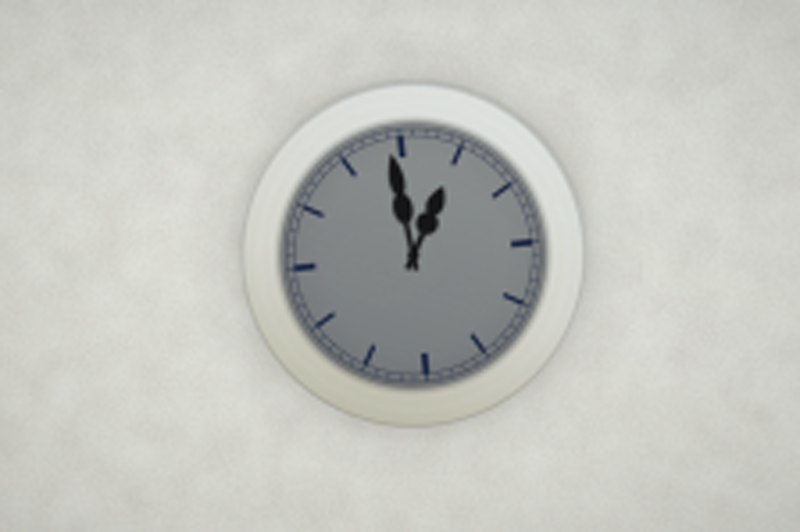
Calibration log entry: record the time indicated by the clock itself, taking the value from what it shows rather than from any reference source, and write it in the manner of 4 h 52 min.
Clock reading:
12 h 59 min
